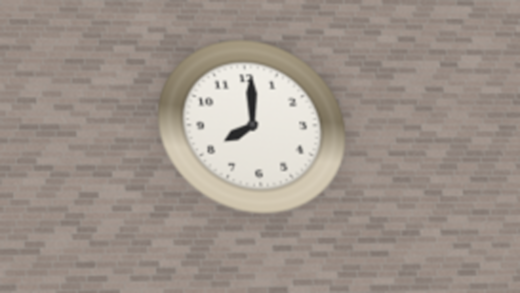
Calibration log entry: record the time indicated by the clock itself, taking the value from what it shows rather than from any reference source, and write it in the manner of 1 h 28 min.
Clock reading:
8 h 01 min
